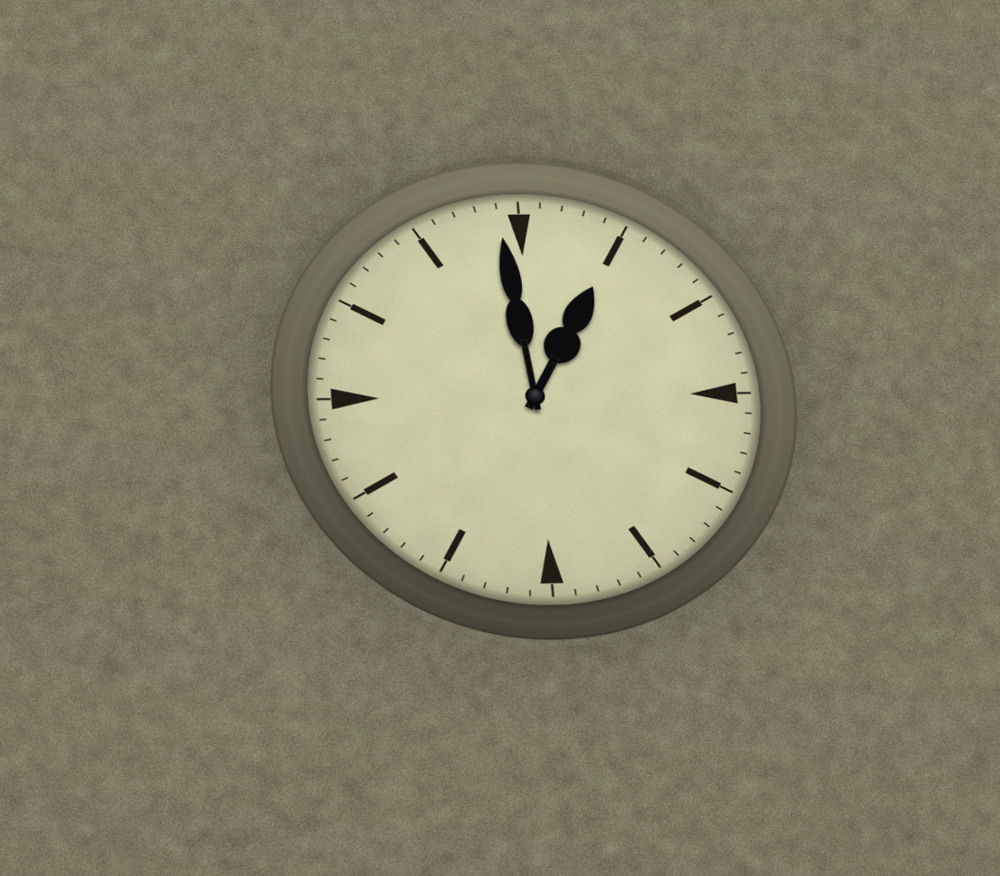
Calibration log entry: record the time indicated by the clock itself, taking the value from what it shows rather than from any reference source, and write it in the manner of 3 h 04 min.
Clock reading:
12 h 59 min
